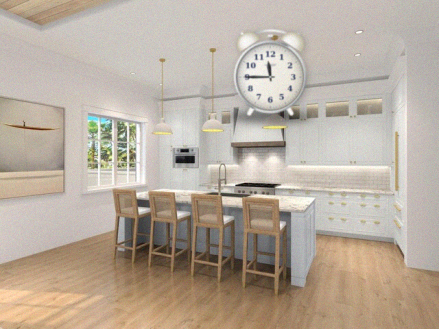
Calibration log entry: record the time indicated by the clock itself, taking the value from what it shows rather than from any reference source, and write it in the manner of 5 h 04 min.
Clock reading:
11 h 45 min
